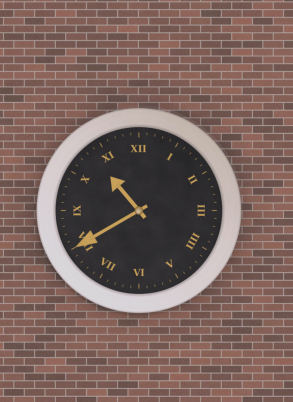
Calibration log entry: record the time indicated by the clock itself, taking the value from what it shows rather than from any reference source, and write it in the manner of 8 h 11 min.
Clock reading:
10 h 40 min
